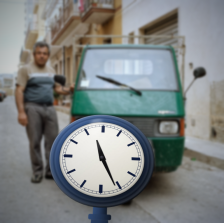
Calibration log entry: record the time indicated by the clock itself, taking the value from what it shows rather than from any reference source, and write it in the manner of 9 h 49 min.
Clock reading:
11 h 26 min
